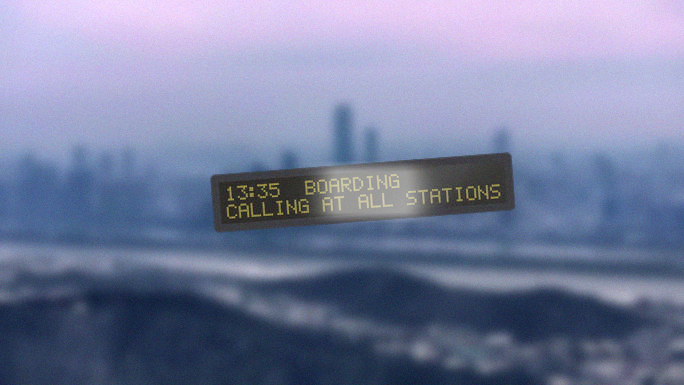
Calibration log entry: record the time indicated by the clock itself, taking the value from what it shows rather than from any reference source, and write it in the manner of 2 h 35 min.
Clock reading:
13 h 35 min
